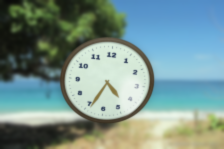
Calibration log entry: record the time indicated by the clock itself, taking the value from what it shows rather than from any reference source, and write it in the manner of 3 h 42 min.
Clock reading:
4 h 34 min
